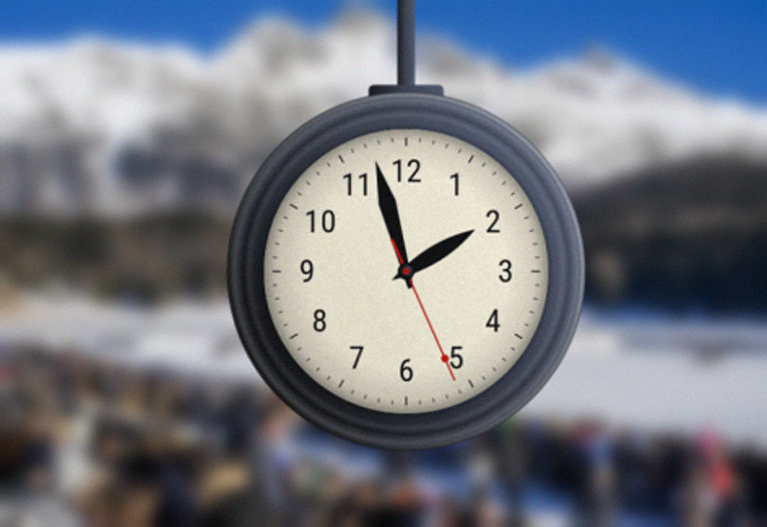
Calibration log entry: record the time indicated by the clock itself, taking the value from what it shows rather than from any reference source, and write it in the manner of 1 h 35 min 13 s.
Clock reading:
1 h 57 min 26 s
